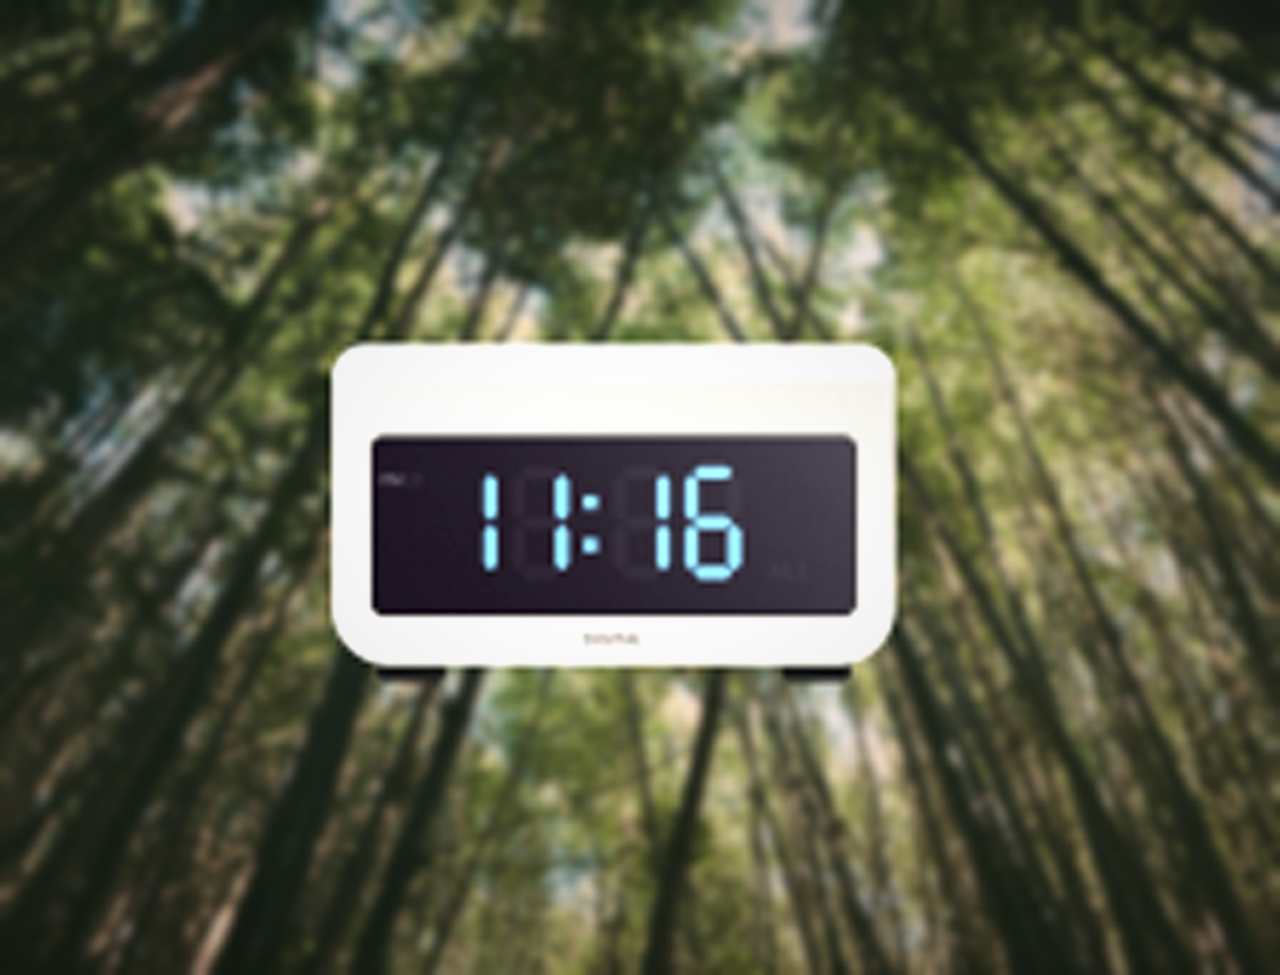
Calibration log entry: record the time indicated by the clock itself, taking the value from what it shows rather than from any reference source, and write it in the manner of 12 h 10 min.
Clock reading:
11 h 16 min
